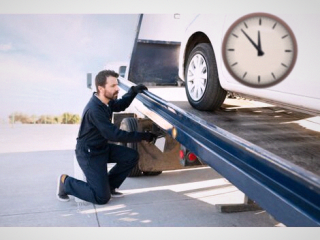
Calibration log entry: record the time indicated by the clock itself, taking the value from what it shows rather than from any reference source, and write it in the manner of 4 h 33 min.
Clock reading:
11 h 53 min
